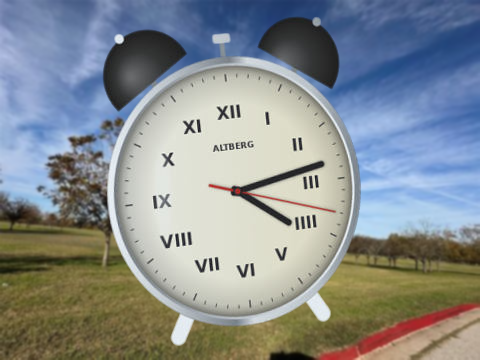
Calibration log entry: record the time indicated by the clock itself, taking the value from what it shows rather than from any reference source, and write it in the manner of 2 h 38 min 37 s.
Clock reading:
4 h 13 min 18 s
